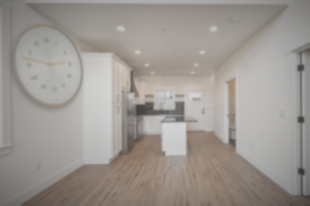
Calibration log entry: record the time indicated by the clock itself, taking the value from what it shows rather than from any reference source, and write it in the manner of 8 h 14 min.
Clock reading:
2 h 47 min
